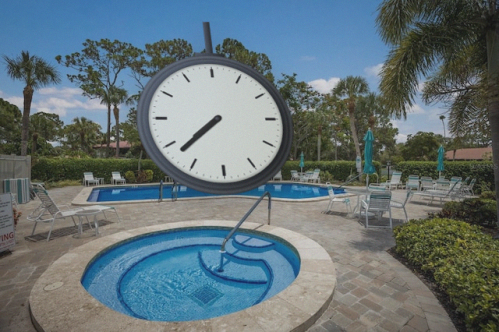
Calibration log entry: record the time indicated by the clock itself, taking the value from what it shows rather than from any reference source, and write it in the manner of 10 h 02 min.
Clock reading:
7 h 38 min
